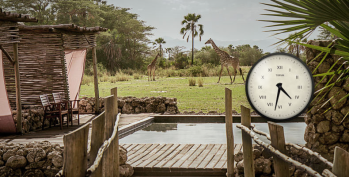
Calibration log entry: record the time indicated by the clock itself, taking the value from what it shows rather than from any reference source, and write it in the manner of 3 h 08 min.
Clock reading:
4 h 32 min
